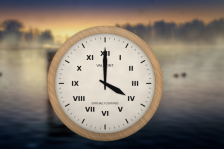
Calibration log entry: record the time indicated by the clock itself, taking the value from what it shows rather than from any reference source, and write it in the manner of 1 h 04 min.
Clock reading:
4 h 00 min
